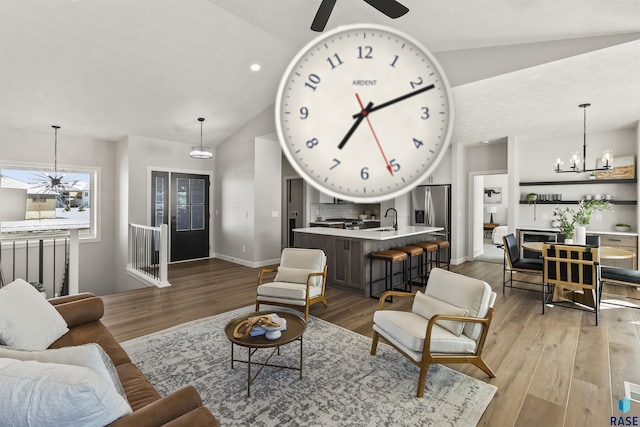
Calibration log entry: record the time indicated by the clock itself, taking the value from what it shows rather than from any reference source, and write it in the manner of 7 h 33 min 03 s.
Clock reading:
7 h 11 min 26 s
